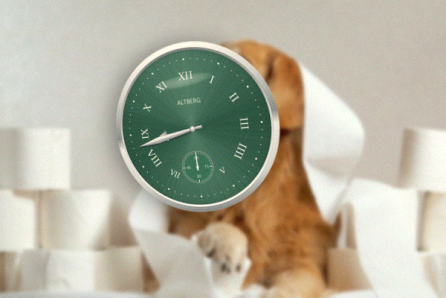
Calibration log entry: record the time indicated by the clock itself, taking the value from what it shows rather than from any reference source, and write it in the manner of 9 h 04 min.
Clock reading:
8 h 43 min
